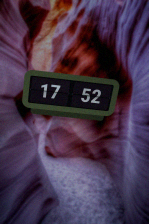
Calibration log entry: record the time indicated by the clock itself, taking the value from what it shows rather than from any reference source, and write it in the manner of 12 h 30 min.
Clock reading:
17 h 52 min
